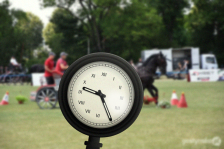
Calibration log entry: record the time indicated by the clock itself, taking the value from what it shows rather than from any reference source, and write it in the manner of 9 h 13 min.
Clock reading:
9 h 25 min
